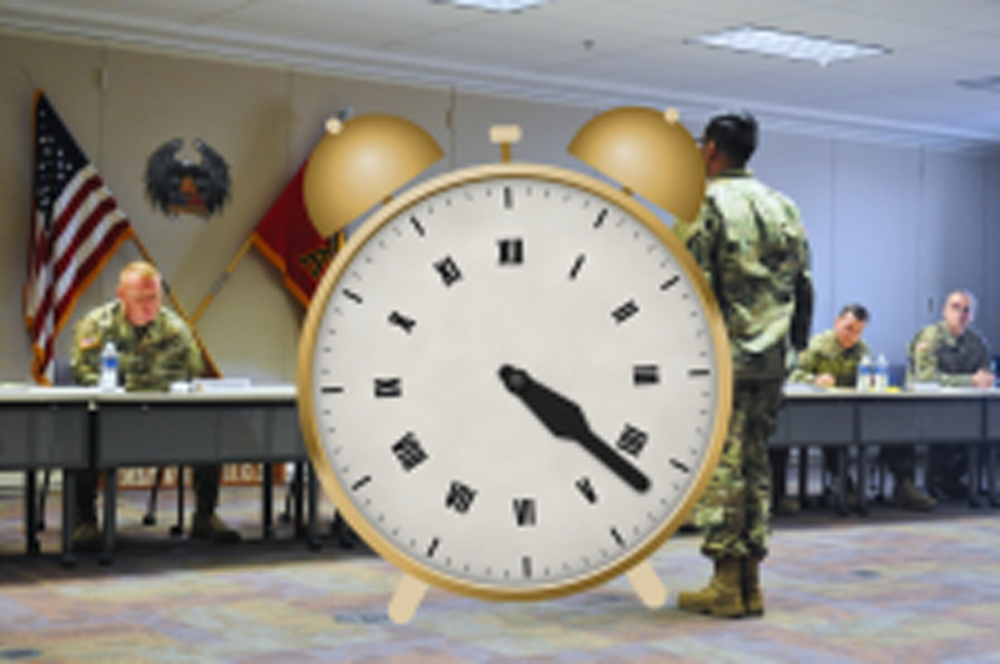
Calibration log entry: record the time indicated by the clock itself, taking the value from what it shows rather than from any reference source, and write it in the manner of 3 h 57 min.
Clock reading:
4 h 22 min
